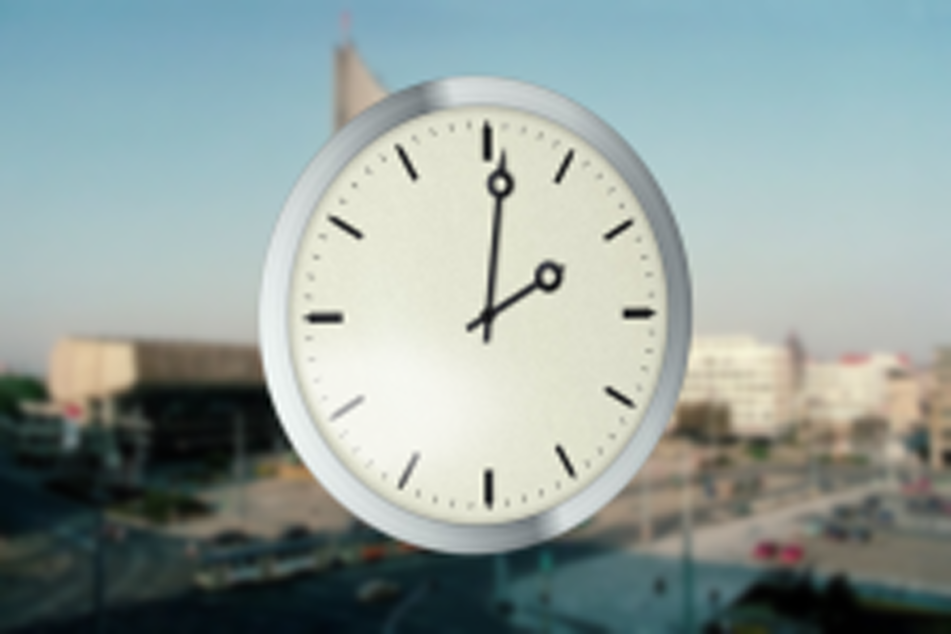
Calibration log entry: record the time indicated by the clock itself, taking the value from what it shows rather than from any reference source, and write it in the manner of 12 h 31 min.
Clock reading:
2 h 01 min
